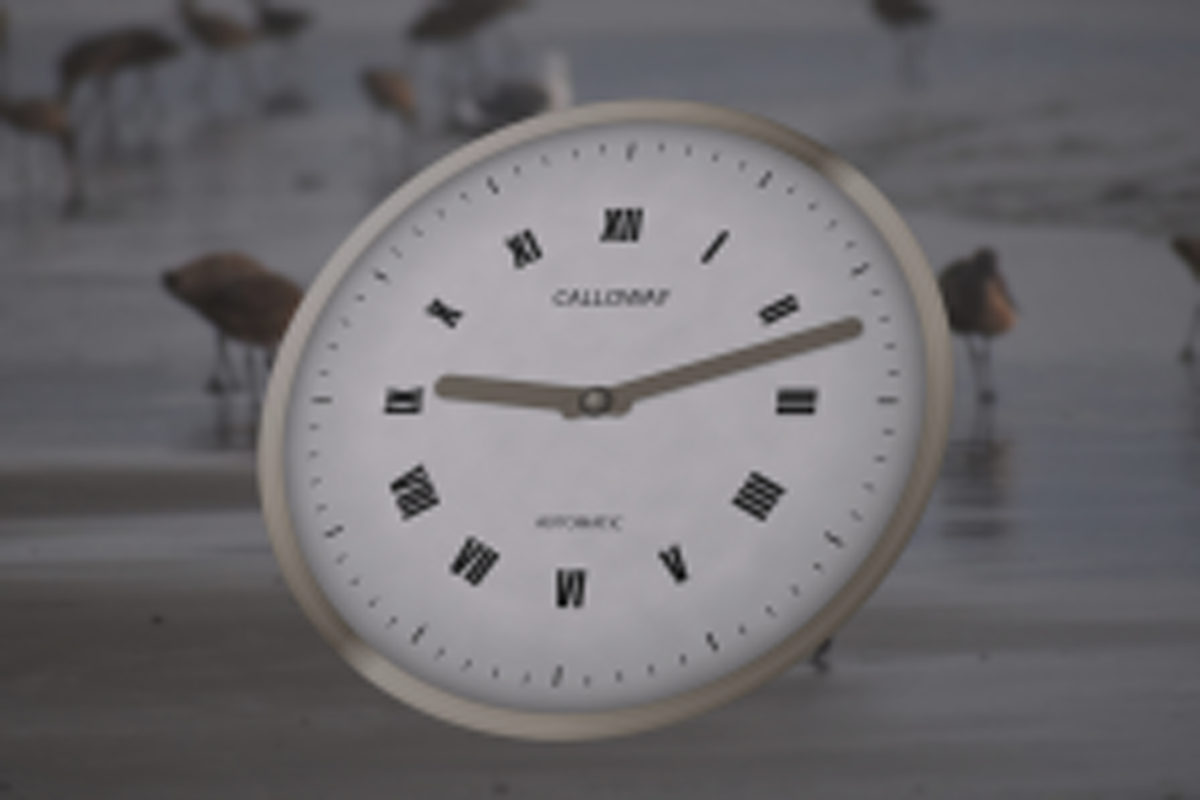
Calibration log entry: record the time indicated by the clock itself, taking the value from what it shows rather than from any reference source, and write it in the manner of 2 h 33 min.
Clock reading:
9 h 12 min
